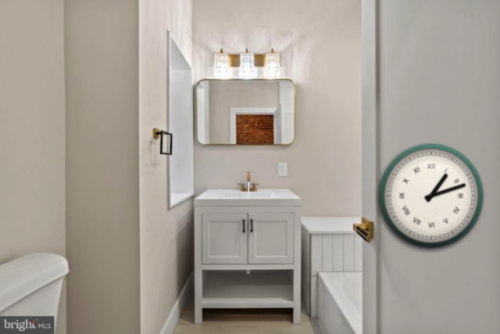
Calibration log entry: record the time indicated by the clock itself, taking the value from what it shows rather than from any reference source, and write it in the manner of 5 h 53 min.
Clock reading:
1 h 12 min
